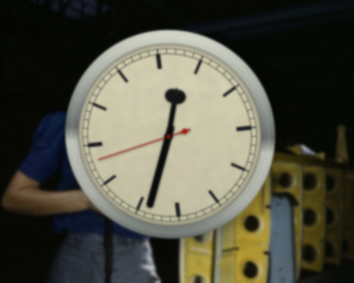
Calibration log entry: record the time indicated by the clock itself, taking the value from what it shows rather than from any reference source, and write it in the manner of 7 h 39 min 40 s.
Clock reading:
12 h 33 min 43 s
